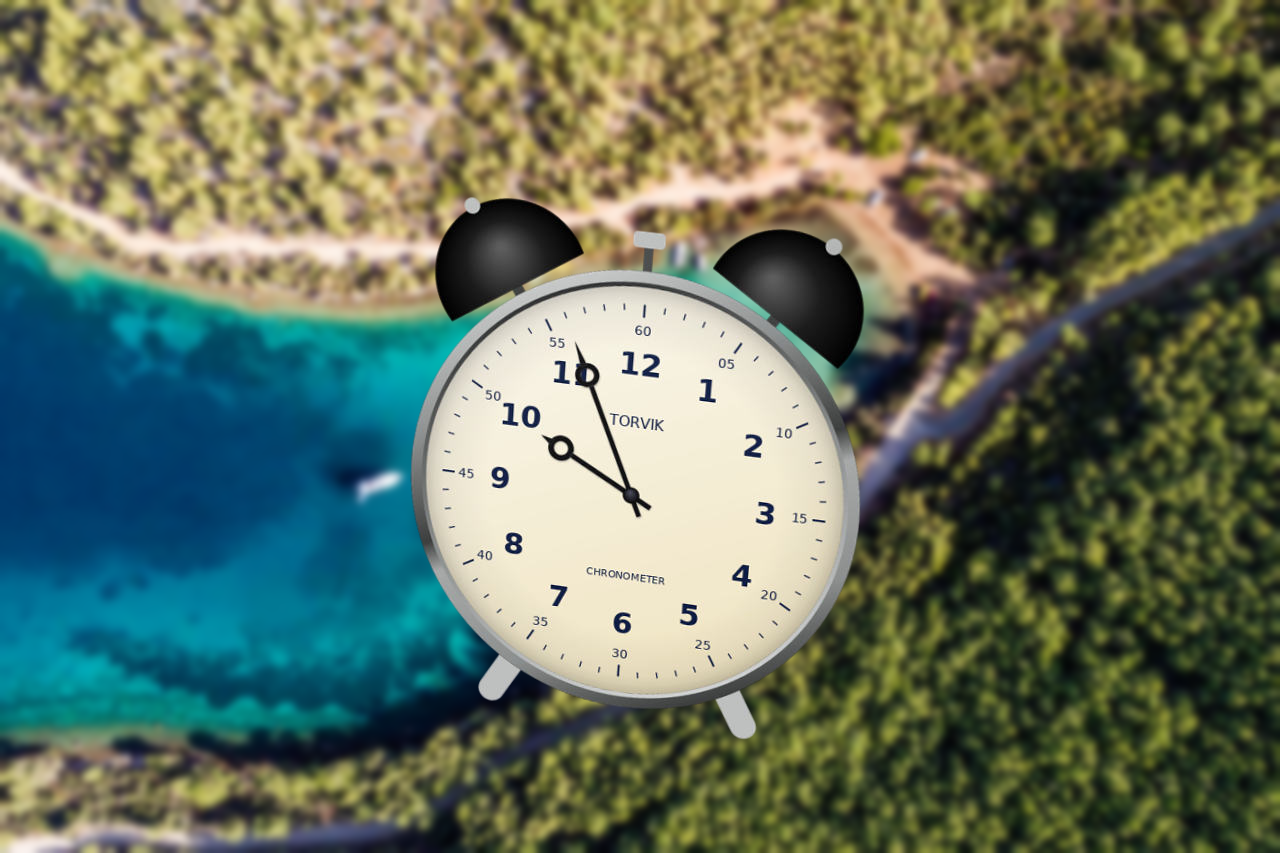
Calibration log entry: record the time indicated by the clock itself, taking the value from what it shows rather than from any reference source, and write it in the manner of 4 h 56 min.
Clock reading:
9 h 56 min
